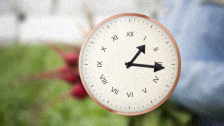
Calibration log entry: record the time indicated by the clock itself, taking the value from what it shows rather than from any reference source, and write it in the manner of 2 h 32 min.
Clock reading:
1 h 16 min
